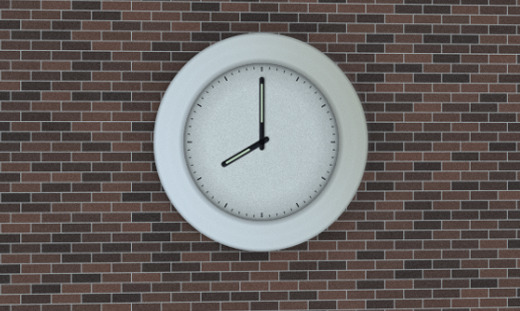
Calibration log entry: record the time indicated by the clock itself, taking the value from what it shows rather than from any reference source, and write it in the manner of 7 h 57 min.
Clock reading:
8 h 00 min
